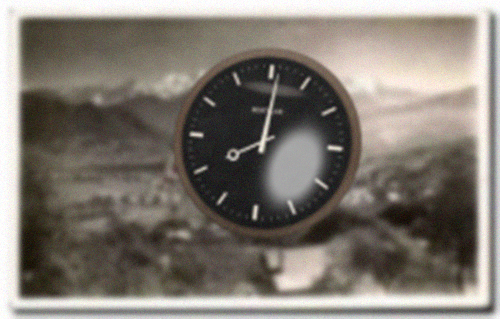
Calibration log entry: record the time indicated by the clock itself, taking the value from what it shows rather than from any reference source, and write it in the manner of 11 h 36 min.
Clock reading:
8 h 01 min
